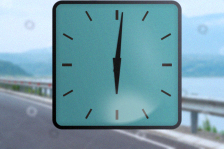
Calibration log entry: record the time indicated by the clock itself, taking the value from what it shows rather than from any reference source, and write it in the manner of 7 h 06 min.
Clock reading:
6 h 01 min
